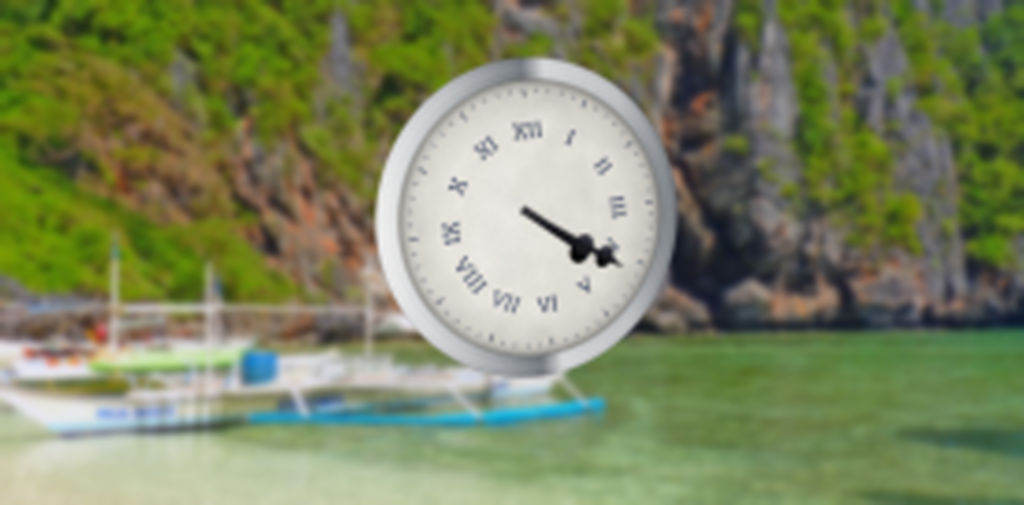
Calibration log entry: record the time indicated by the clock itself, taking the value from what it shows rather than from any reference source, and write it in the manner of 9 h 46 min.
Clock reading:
4 h 21 min
